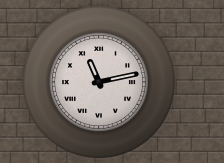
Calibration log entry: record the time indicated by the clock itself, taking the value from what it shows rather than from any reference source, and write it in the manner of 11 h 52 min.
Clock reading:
11 h 13 min
